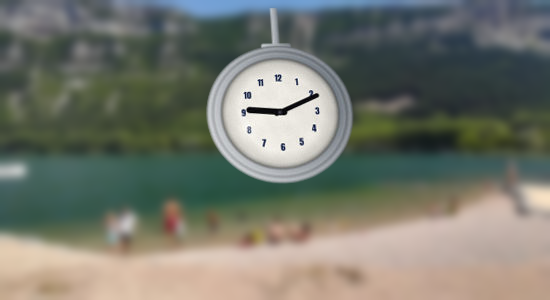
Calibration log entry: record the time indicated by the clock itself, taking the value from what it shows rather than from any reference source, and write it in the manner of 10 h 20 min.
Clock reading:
9 h 11 min
